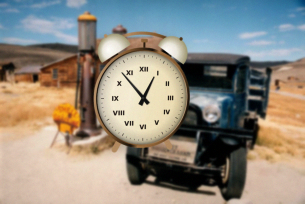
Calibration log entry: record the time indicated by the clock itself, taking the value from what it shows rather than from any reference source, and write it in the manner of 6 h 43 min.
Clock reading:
12 h 53 min
